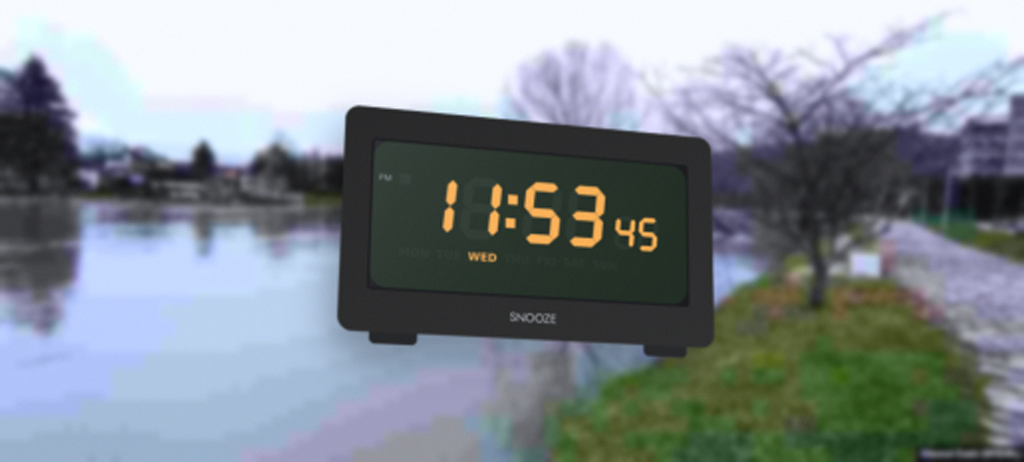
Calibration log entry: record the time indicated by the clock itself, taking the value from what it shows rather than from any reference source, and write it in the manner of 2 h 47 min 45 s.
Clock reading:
11 h 53 min 45 s
